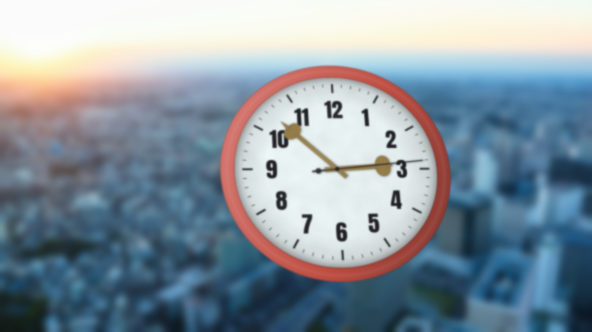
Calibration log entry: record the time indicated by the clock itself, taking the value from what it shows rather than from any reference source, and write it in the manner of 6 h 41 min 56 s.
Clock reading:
2 h 52 min 14 s
